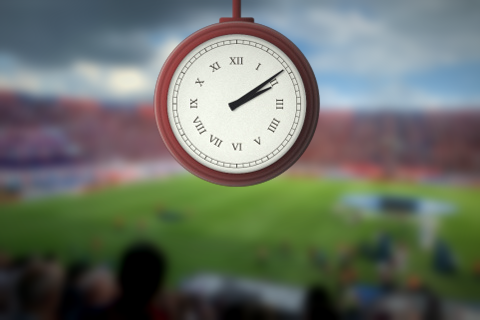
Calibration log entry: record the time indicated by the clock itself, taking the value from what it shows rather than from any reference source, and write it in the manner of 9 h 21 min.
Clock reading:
2 h 09 min
